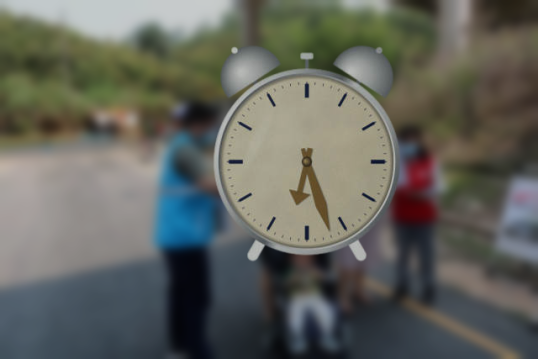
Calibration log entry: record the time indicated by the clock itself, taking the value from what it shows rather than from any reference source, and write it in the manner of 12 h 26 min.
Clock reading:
6 h 27 min
